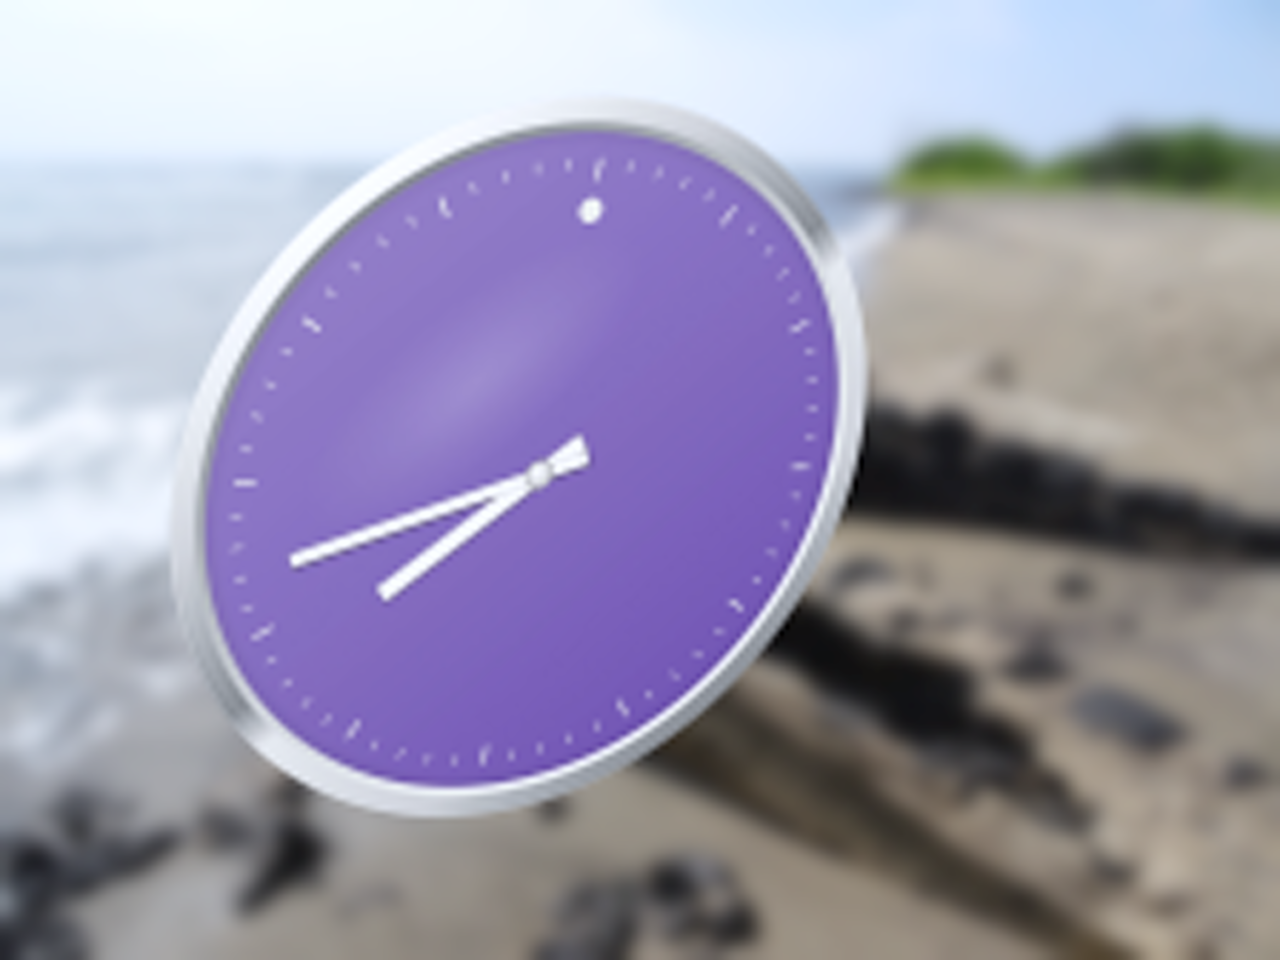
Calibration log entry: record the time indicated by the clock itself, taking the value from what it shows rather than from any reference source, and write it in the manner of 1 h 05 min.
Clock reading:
7 h 42 min
